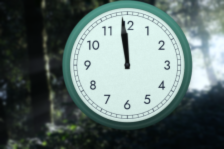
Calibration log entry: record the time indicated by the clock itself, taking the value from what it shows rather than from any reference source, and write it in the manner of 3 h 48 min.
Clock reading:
11 h 59 min
